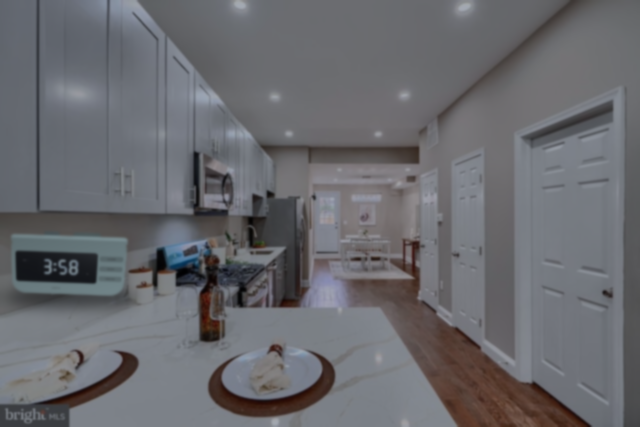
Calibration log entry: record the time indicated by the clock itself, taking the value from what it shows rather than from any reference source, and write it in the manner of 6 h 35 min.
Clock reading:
3 h 58 min
